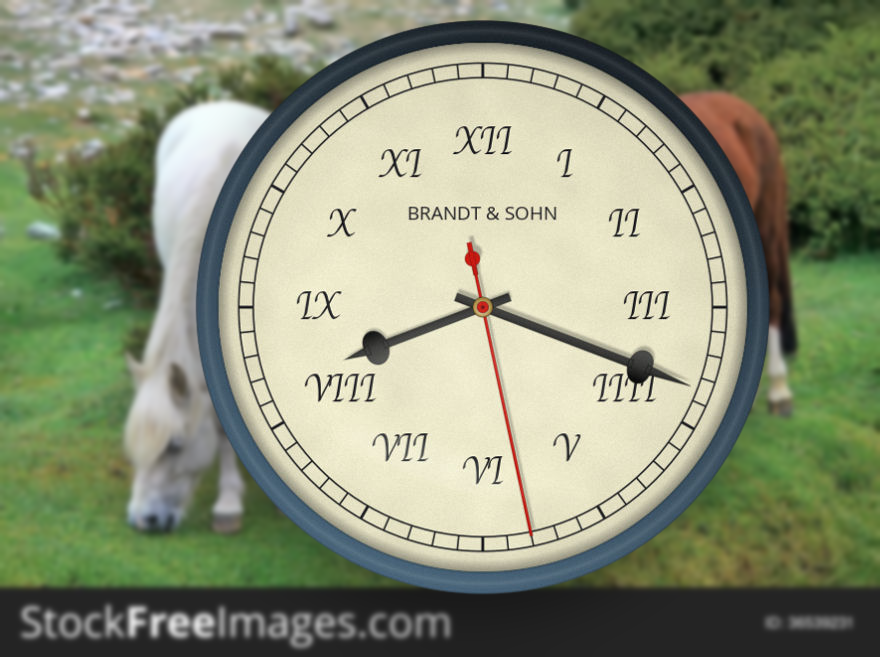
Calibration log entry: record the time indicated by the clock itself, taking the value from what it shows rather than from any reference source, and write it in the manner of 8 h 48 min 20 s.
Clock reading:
8 h 18 min 28 s
